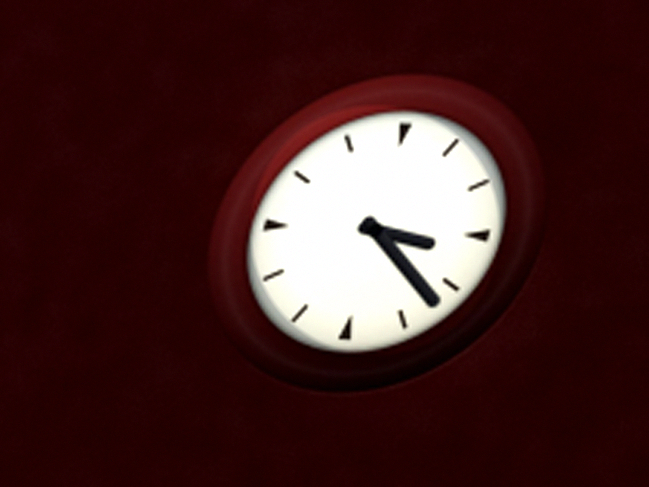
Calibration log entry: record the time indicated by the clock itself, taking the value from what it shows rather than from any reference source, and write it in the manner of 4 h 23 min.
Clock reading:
3 h 22 min
